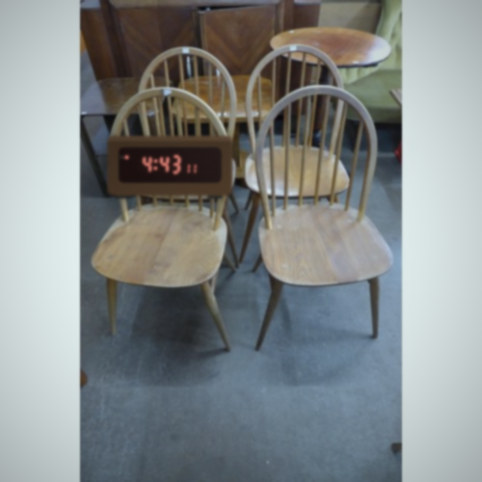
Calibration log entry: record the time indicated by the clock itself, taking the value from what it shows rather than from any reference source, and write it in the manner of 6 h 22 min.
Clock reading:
4 h 43 min
